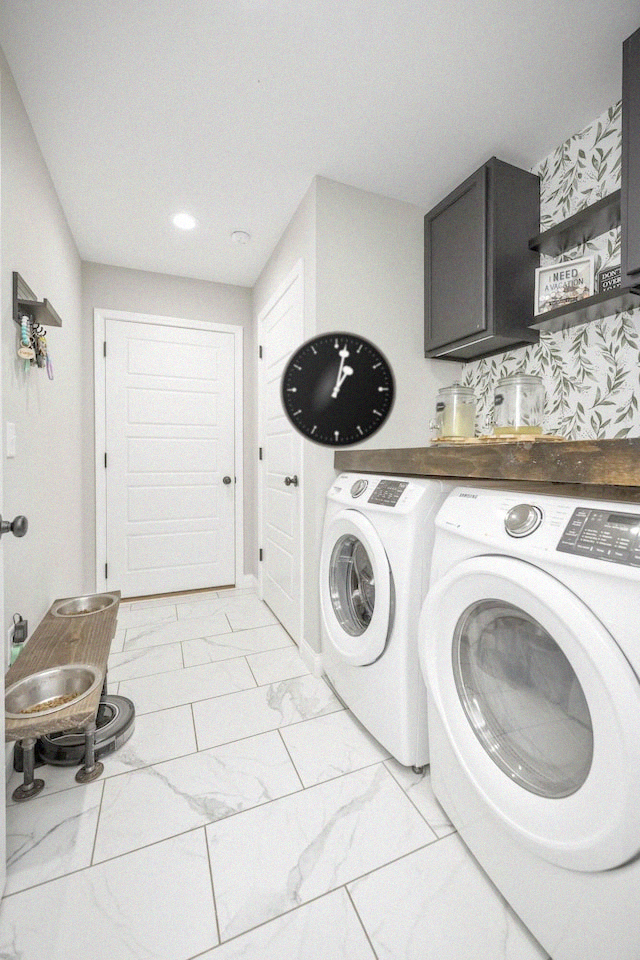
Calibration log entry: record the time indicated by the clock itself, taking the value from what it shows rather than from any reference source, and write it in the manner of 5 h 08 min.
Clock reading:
1 h 02 min
